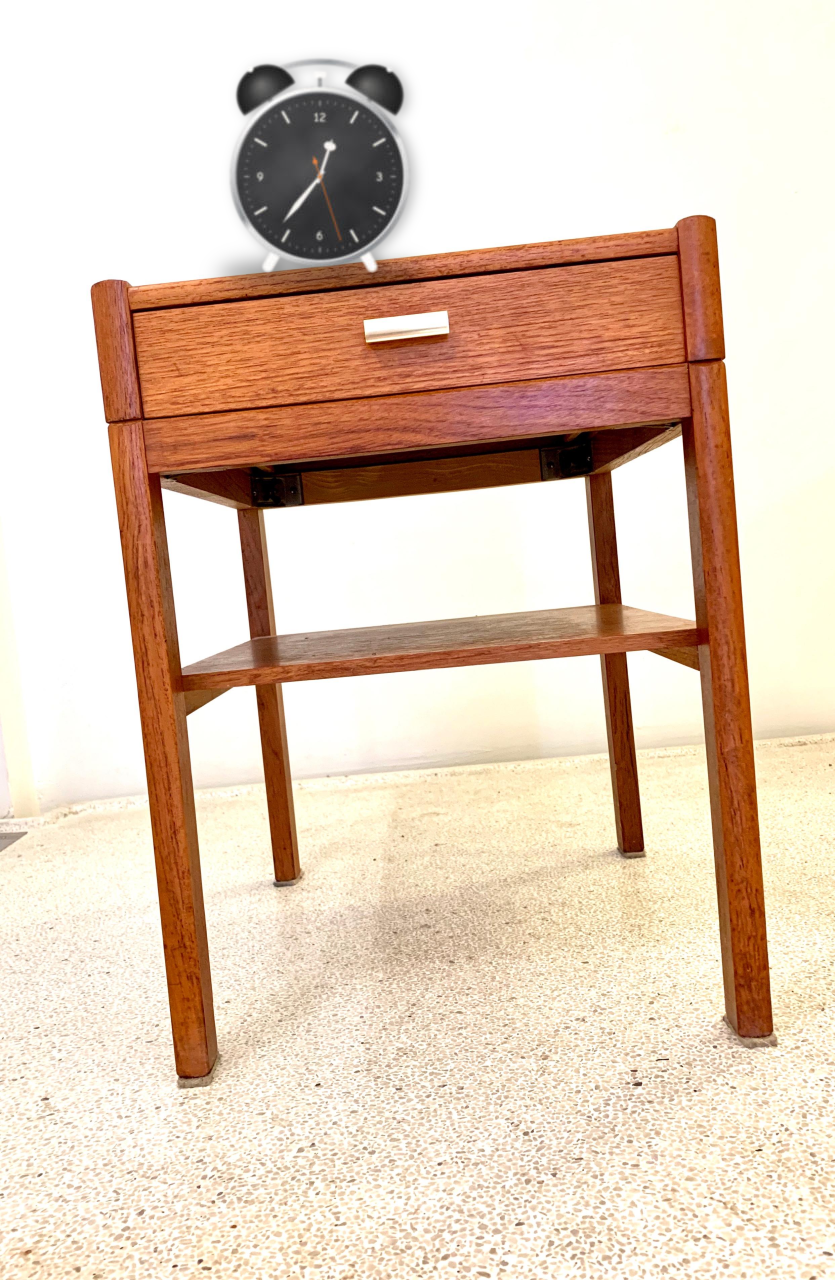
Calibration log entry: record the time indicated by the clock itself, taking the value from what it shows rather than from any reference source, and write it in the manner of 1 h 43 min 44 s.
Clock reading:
12 h 36 min 27 s
